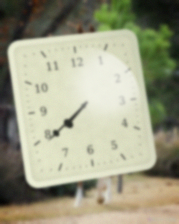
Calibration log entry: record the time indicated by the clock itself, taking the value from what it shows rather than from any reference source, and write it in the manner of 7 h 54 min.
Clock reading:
7 h 39 min
